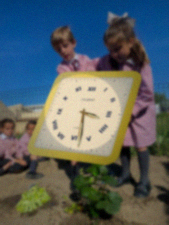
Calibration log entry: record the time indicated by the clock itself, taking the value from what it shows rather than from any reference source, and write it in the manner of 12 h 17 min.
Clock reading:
3 h 28 min
